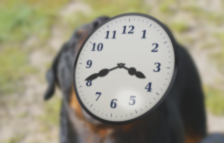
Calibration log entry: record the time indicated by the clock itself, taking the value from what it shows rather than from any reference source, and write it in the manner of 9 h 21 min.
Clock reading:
3 h 41 min
